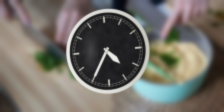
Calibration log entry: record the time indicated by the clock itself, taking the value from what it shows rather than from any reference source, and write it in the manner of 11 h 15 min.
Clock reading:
4 h 35 min
